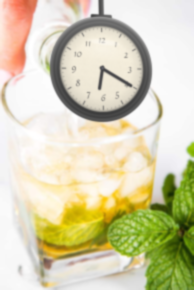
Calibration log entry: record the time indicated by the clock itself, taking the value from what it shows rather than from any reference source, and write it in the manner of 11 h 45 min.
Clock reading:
6 h 20 min
